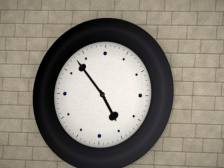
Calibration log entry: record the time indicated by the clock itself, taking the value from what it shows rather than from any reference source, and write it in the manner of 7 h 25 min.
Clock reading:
4 h 53 min
